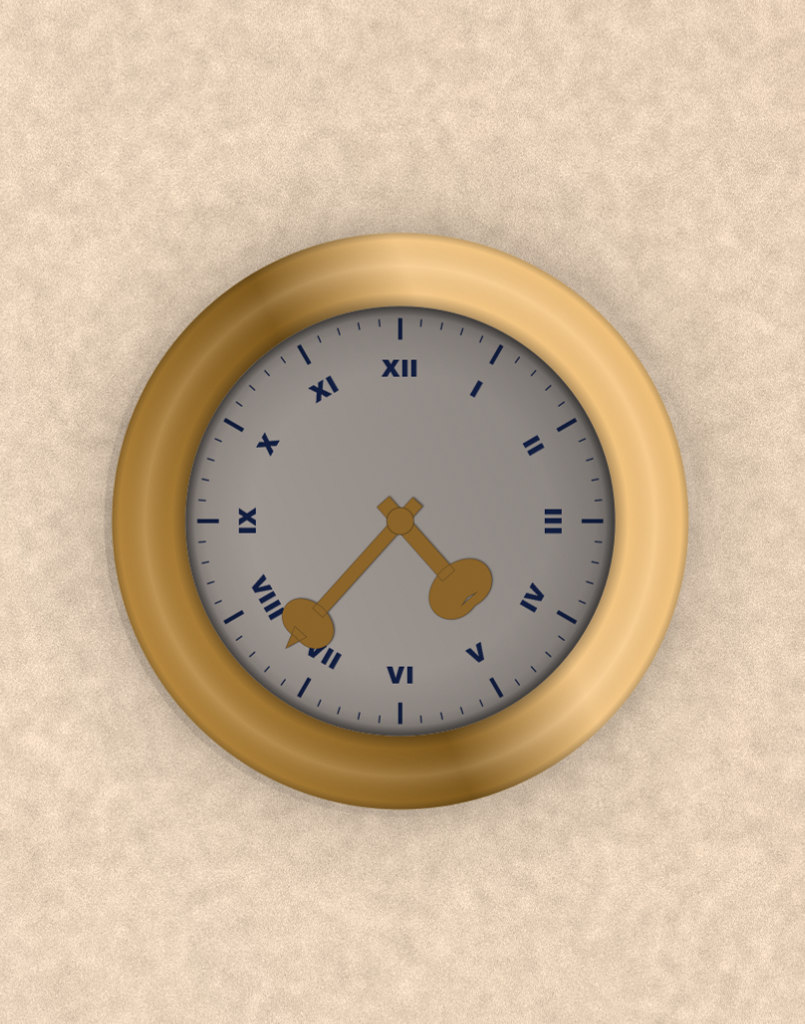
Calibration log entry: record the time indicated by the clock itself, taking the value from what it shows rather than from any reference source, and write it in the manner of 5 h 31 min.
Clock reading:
4 h 37 min
